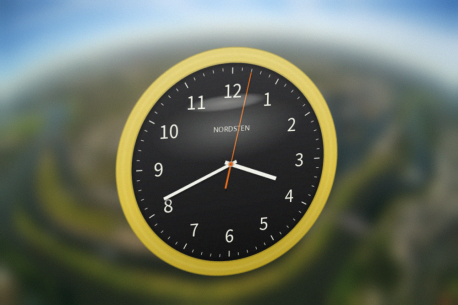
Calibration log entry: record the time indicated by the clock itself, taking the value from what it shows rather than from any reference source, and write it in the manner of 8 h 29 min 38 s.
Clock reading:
3 h 41 min 02 s
